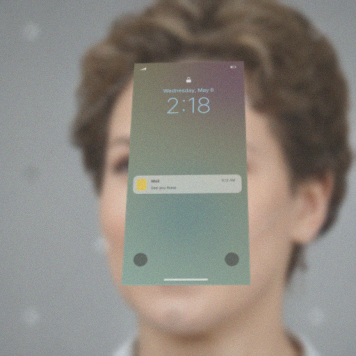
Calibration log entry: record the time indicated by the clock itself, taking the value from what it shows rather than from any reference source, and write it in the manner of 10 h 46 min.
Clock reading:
2 h 18 min
